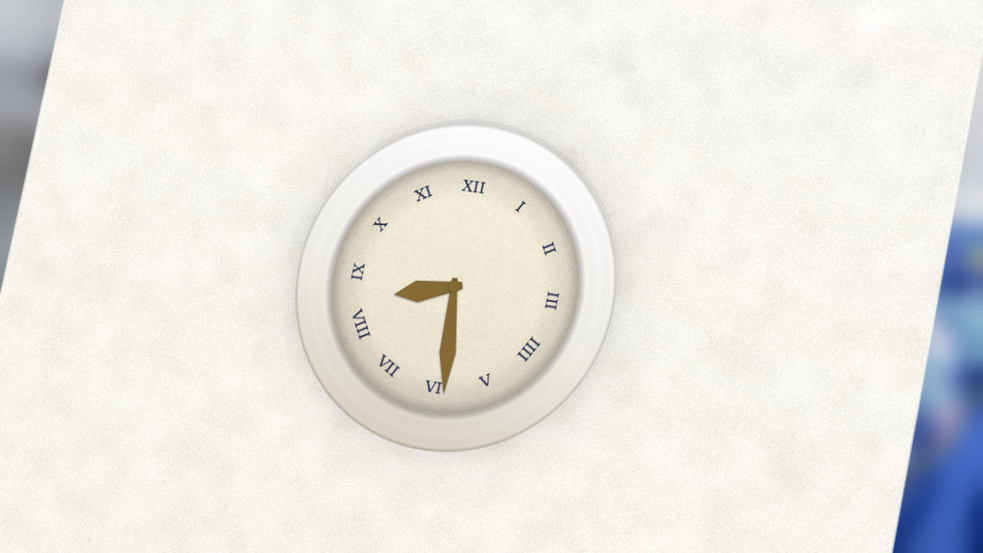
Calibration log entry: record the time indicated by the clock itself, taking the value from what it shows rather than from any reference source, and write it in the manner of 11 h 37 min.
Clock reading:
8 h 29 min
